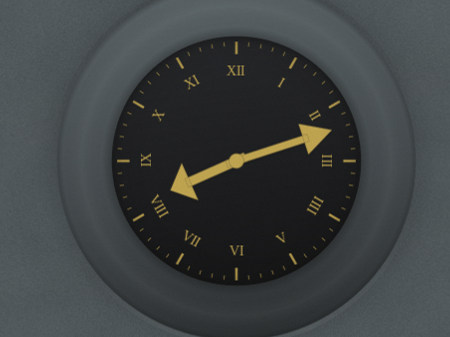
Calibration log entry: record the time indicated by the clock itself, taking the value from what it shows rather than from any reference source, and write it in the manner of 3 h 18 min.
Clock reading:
8 h 12 min
